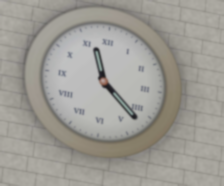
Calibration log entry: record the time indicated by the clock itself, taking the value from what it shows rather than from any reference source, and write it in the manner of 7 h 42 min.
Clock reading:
11 h 22 min
